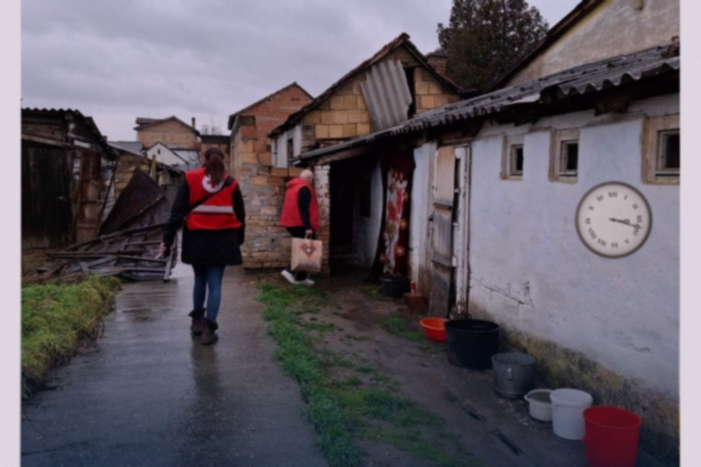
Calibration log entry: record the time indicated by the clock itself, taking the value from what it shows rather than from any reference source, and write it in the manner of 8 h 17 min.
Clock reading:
3 h 18 min
